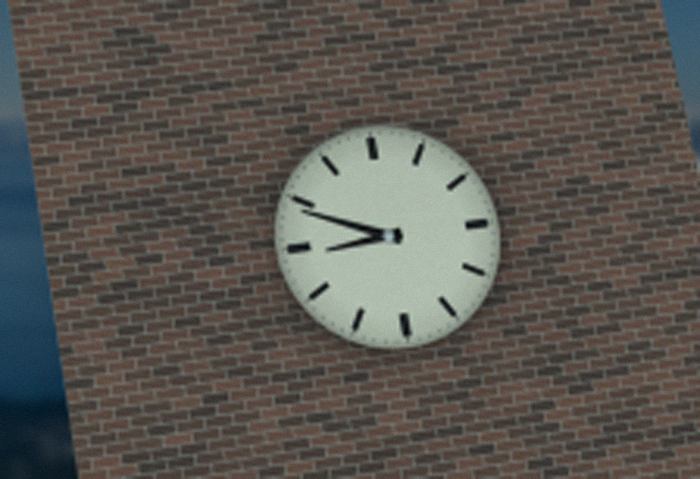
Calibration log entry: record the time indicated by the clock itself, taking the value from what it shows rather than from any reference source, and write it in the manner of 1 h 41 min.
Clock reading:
8 h 49 min
